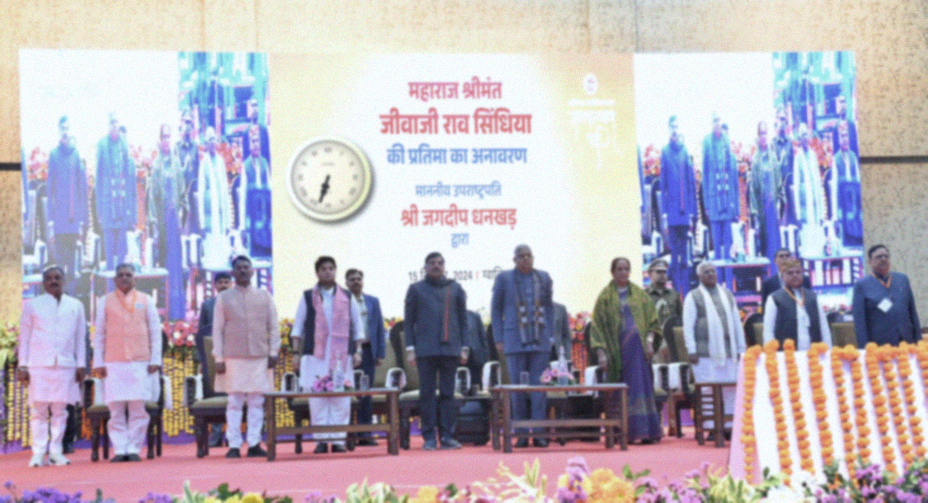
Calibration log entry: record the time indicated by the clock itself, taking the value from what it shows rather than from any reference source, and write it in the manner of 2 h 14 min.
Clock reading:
6 h 33 min
